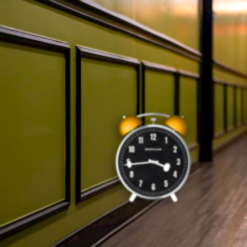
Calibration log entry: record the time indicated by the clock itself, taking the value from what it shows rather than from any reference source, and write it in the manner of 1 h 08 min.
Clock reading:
3 h 44 min
